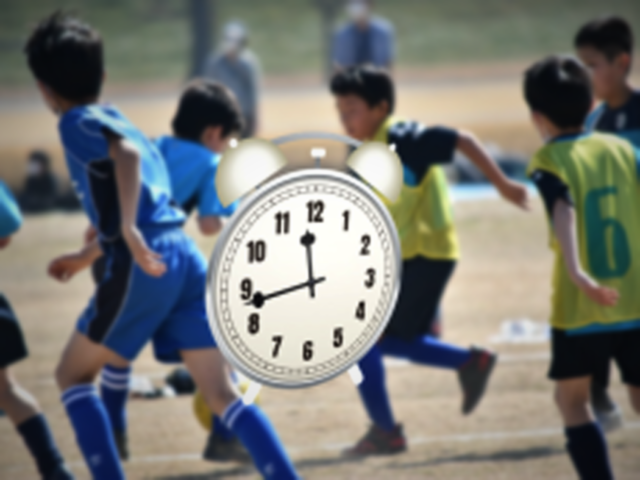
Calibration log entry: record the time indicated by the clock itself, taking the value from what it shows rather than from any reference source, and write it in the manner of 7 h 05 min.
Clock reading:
11 h 43 min
